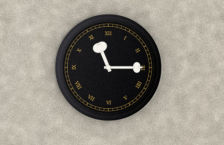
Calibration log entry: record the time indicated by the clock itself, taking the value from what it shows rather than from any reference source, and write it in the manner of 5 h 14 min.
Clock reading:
11 h 15 min
